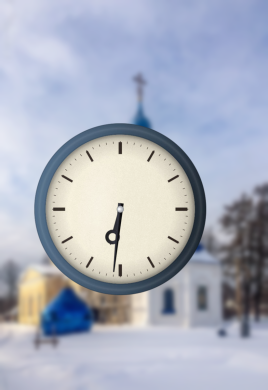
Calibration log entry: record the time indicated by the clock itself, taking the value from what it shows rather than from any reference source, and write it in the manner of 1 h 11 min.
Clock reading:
6 h 31 min
